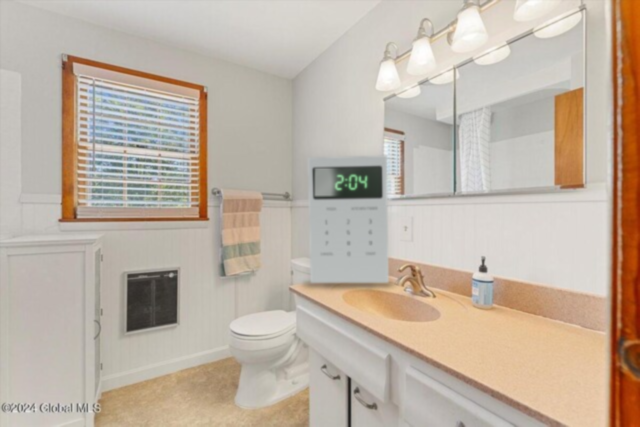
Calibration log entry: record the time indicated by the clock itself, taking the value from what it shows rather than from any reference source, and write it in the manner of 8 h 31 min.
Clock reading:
2 h 04 min
